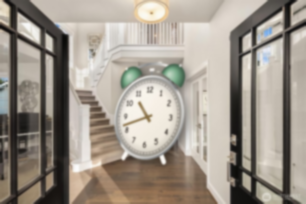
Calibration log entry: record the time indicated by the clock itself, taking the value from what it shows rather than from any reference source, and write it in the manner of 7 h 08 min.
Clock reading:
10 h 42 min
